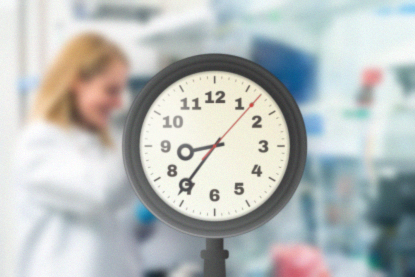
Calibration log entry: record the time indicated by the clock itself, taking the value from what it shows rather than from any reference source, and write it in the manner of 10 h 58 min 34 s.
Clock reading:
8 h 36 min 07 s
